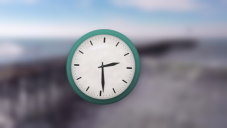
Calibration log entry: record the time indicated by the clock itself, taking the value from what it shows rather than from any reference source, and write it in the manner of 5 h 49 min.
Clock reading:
2 h 29 min
